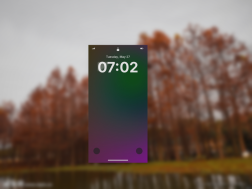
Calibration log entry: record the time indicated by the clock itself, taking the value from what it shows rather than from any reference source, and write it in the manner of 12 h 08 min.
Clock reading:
7 h 02 min
